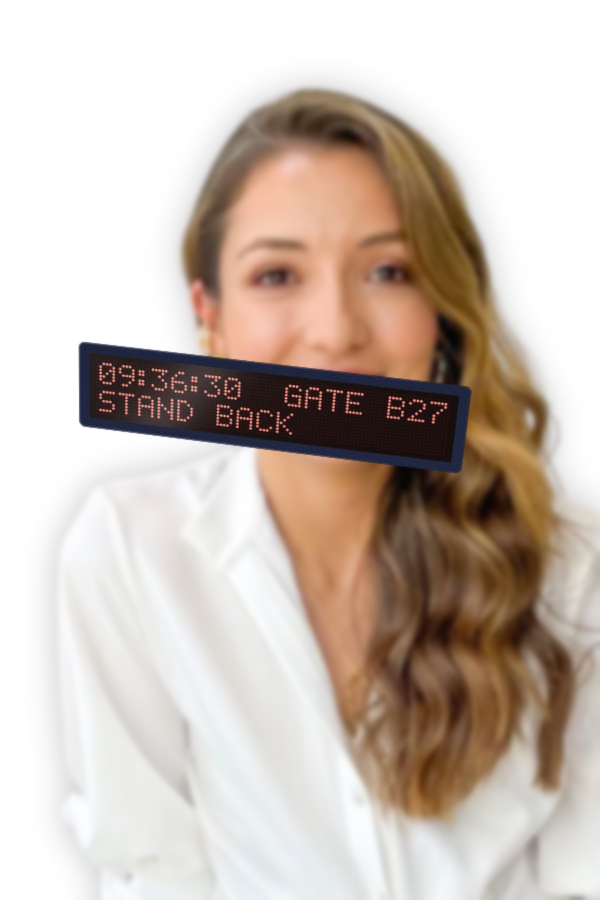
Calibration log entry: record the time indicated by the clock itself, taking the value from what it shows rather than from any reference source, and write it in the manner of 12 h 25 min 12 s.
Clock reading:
9 h 36 min 30 s
